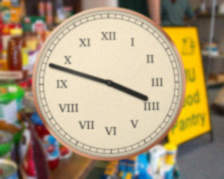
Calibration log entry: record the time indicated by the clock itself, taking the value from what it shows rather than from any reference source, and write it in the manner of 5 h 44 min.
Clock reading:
3 h 48 min
